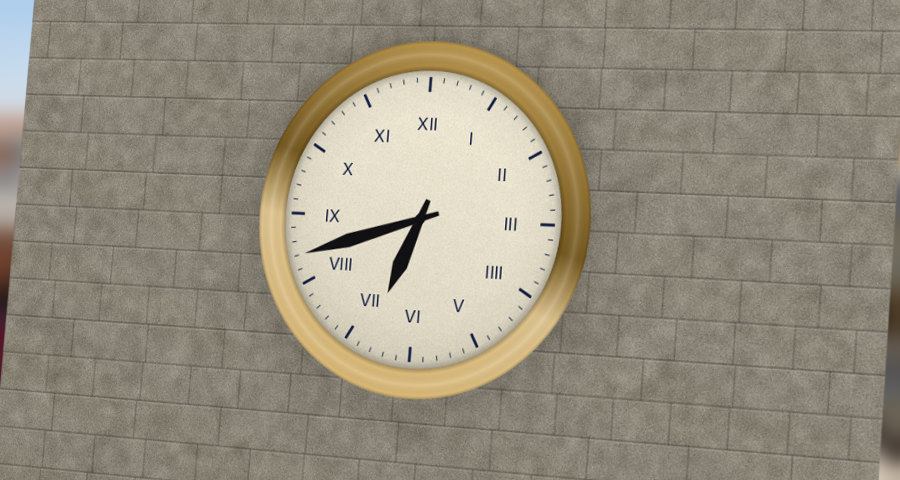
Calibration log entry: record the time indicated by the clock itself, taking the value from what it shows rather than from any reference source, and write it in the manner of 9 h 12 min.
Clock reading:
6 h 42 min
